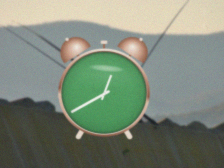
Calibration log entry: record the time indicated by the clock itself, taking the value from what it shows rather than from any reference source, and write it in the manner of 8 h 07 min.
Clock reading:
12 h 40 min
